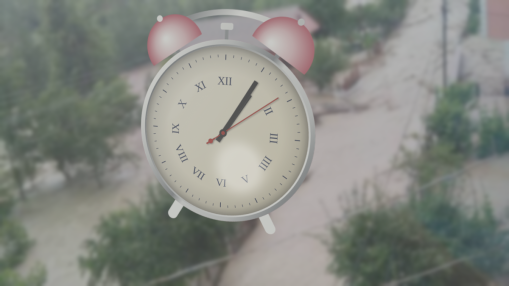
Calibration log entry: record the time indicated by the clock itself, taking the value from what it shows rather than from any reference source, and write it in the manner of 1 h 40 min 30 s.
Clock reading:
1 h 05 min 09 s
